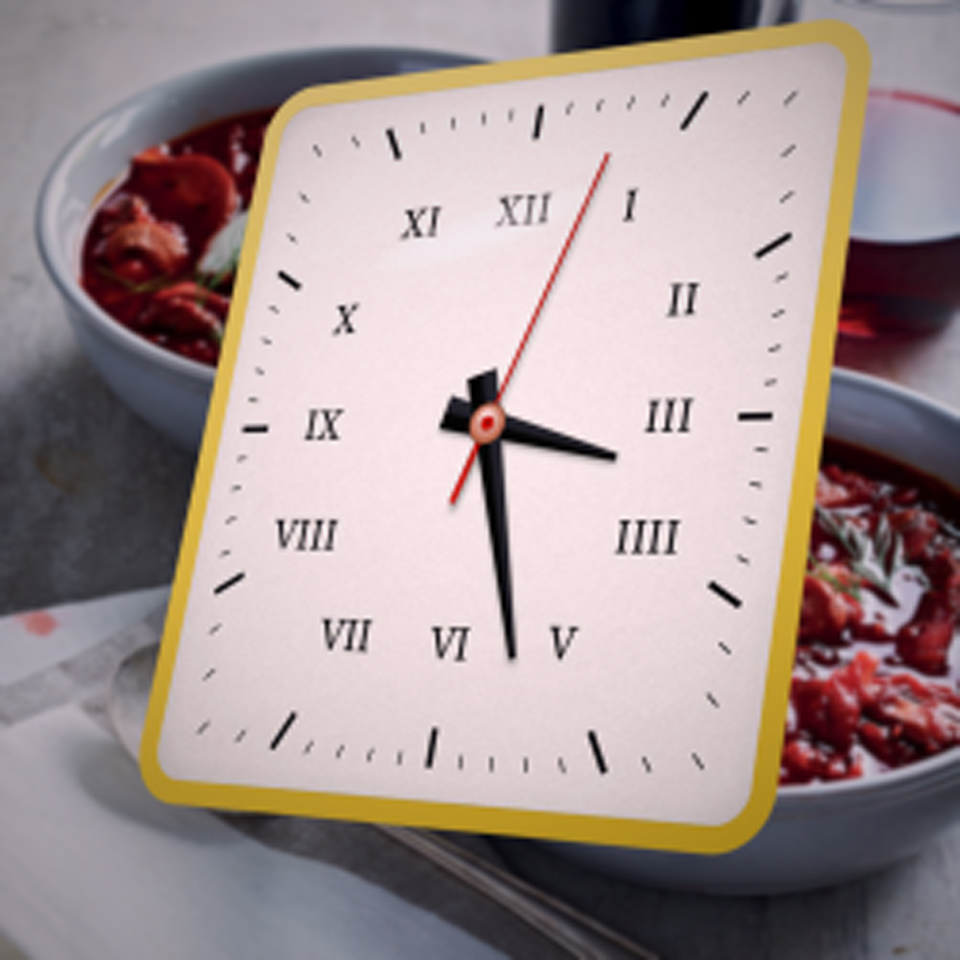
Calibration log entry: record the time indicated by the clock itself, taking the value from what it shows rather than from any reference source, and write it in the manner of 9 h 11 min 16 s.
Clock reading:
3 h 27 min 03 s
